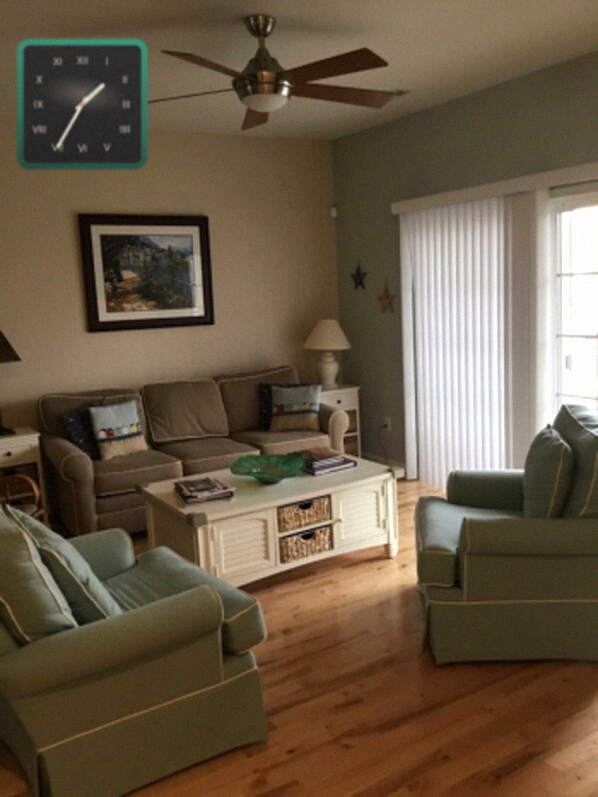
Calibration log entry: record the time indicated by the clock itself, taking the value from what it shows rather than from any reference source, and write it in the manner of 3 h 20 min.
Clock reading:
1 h 35 min
